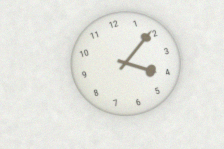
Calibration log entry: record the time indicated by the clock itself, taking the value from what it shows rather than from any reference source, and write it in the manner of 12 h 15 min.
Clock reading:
4 h 09 min
